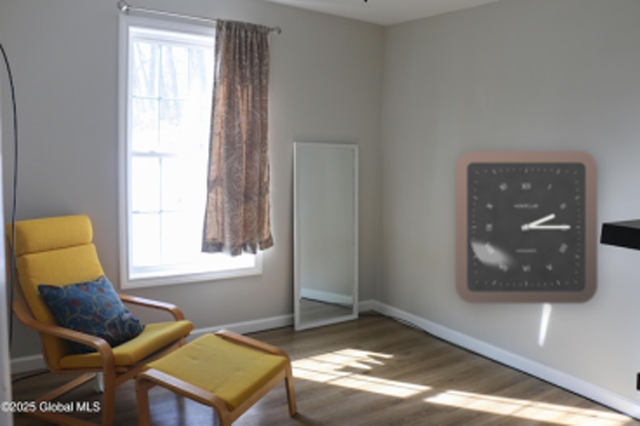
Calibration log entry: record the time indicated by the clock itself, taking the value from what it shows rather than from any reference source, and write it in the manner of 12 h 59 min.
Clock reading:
2 h 15 min
